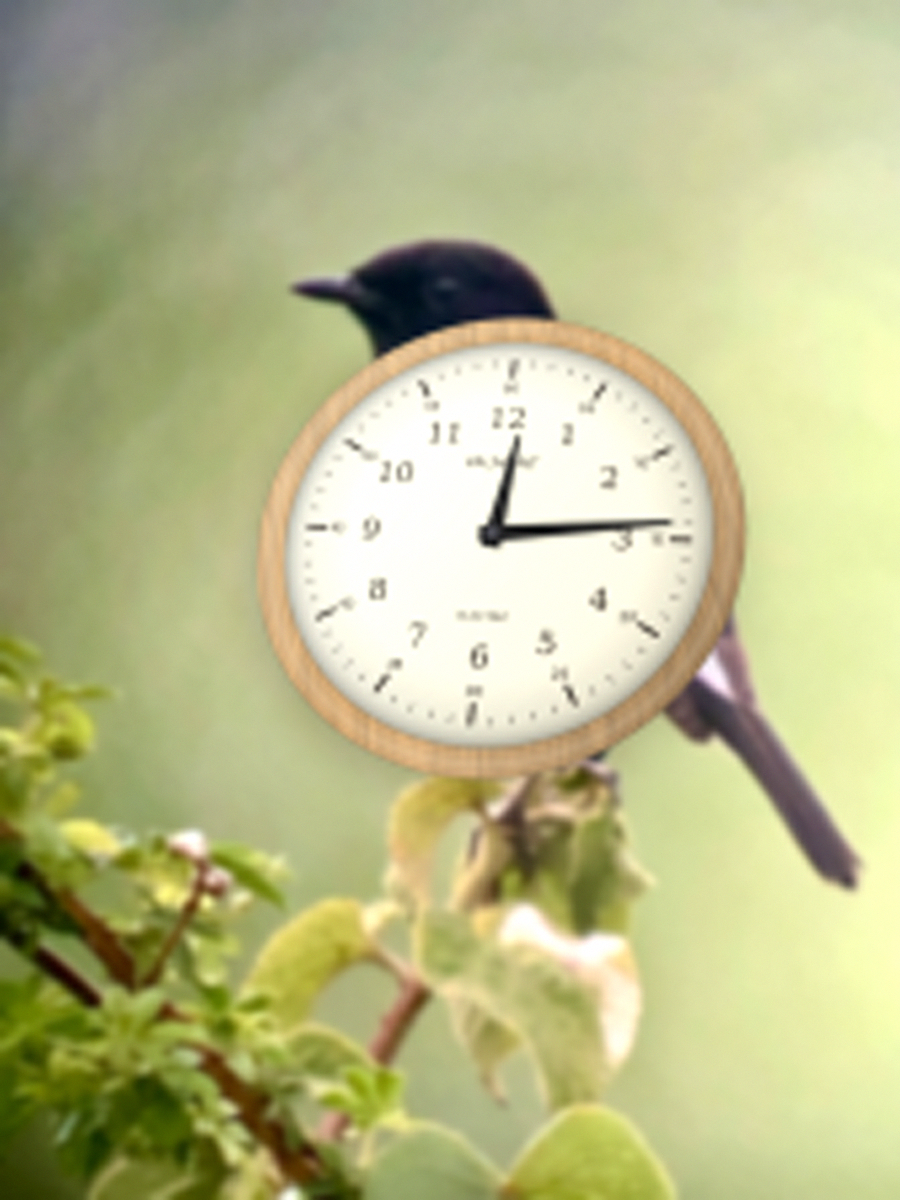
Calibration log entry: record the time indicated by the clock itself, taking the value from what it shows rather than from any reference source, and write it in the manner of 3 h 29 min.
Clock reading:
12 h 14 min
